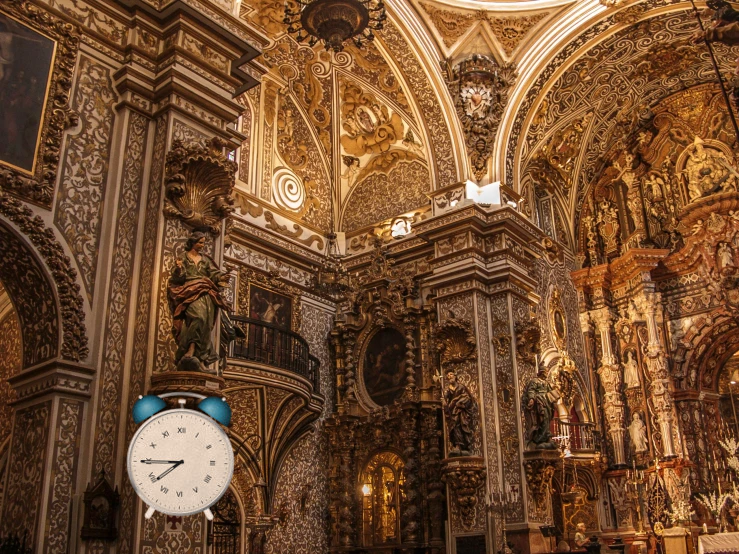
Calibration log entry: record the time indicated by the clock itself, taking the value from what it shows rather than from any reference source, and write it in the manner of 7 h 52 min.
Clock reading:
7 h 45 min
